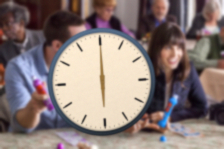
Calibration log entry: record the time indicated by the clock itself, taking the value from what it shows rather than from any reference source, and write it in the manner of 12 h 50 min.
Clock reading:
6 h 00 min
